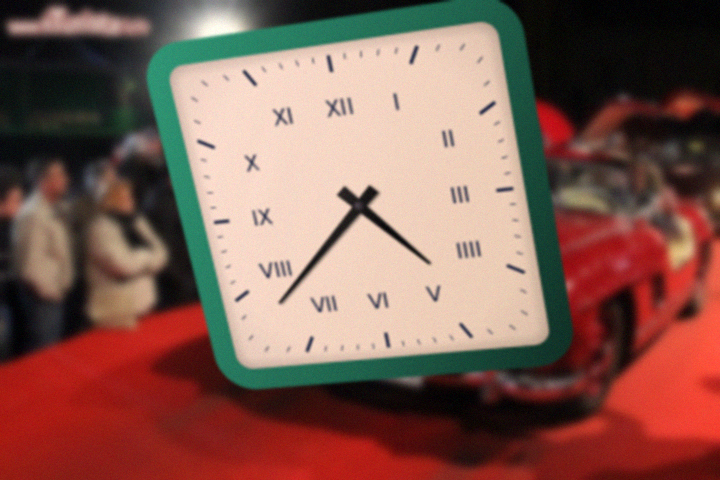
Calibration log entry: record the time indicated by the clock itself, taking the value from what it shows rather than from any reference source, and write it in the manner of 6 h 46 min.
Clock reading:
4 h 38 min
